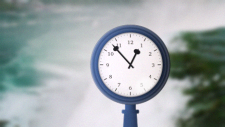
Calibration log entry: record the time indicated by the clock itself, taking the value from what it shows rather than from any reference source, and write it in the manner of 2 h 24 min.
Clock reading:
12 h 53 min
